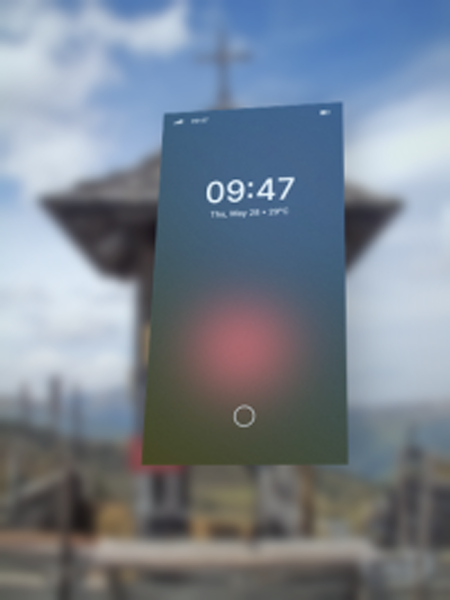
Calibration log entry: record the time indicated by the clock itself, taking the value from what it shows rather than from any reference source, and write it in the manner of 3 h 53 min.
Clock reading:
9 h 47 min
